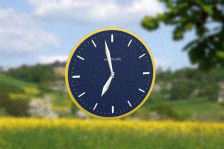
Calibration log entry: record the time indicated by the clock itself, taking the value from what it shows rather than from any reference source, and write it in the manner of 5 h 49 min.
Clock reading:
6 h 58 min
